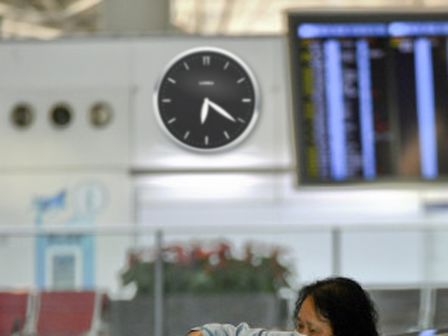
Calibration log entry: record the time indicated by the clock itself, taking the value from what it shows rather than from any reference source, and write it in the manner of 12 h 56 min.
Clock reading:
6 h 21 min
